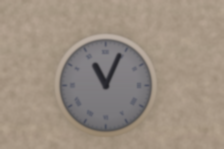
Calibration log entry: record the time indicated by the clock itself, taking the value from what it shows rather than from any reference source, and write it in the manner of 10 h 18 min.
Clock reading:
11 h 04 min
